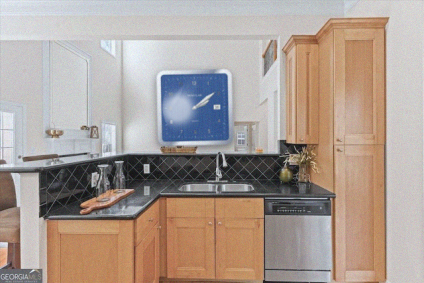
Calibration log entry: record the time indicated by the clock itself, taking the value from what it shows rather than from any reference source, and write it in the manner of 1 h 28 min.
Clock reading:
2 h 09 min
